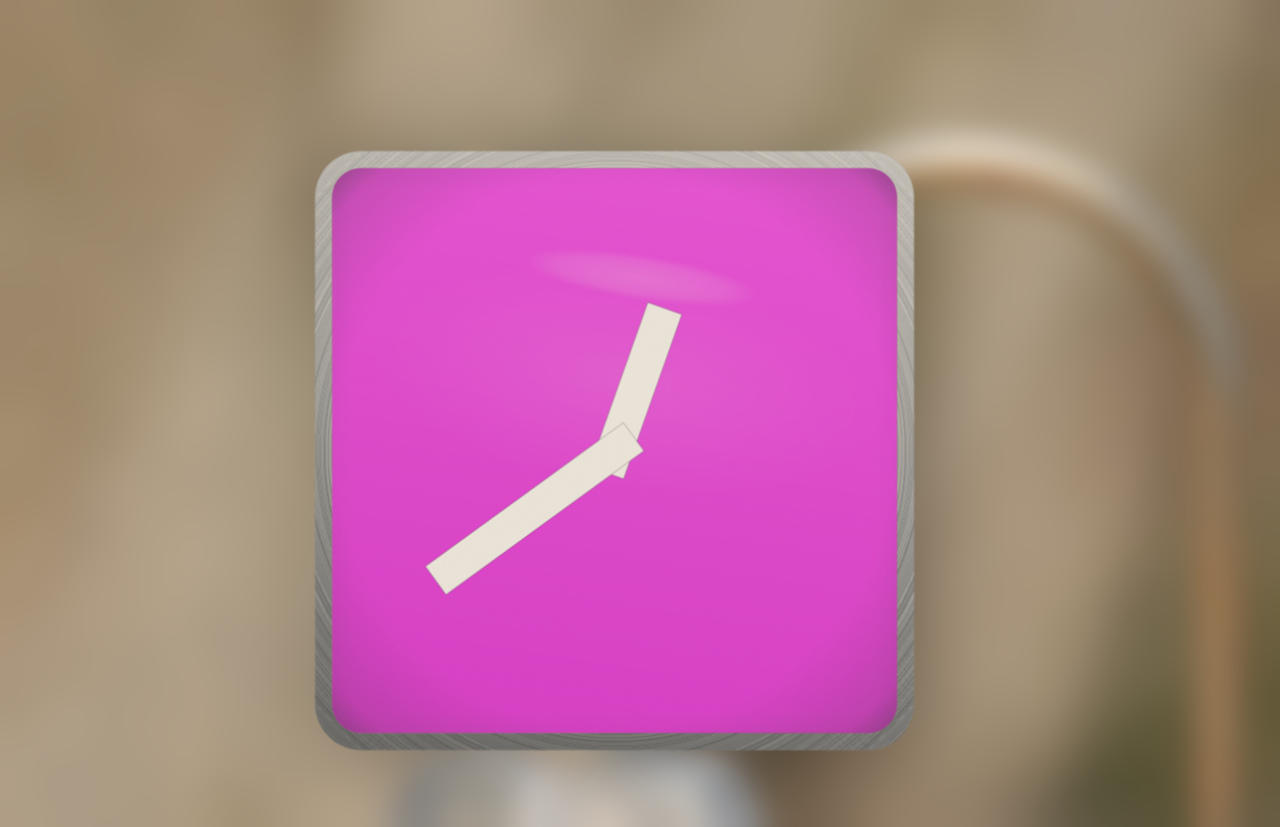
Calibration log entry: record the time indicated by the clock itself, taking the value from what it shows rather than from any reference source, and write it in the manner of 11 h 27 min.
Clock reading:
12 h 39 min
